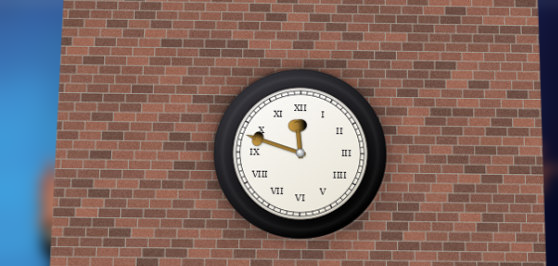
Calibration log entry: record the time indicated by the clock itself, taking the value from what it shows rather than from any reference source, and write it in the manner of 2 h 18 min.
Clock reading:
11 h 48 min
